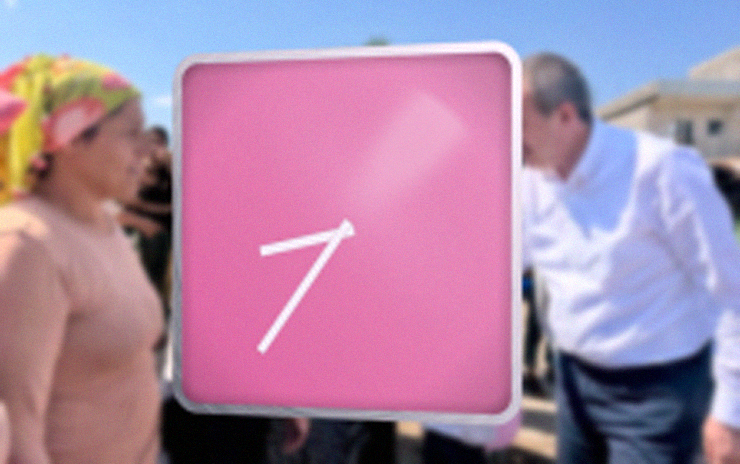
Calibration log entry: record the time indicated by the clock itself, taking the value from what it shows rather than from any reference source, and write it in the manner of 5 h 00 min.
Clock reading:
8 h 36 min
